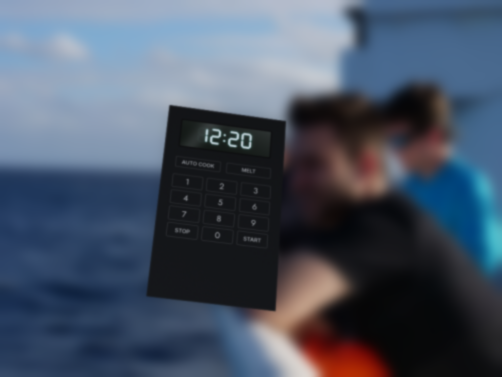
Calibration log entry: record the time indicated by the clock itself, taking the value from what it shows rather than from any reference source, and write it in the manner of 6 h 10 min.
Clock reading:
12 h 20 min
